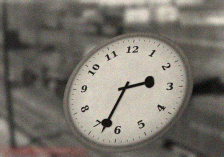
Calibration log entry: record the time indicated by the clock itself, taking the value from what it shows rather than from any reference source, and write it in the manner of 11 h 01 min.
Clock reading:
2 h 33 min
